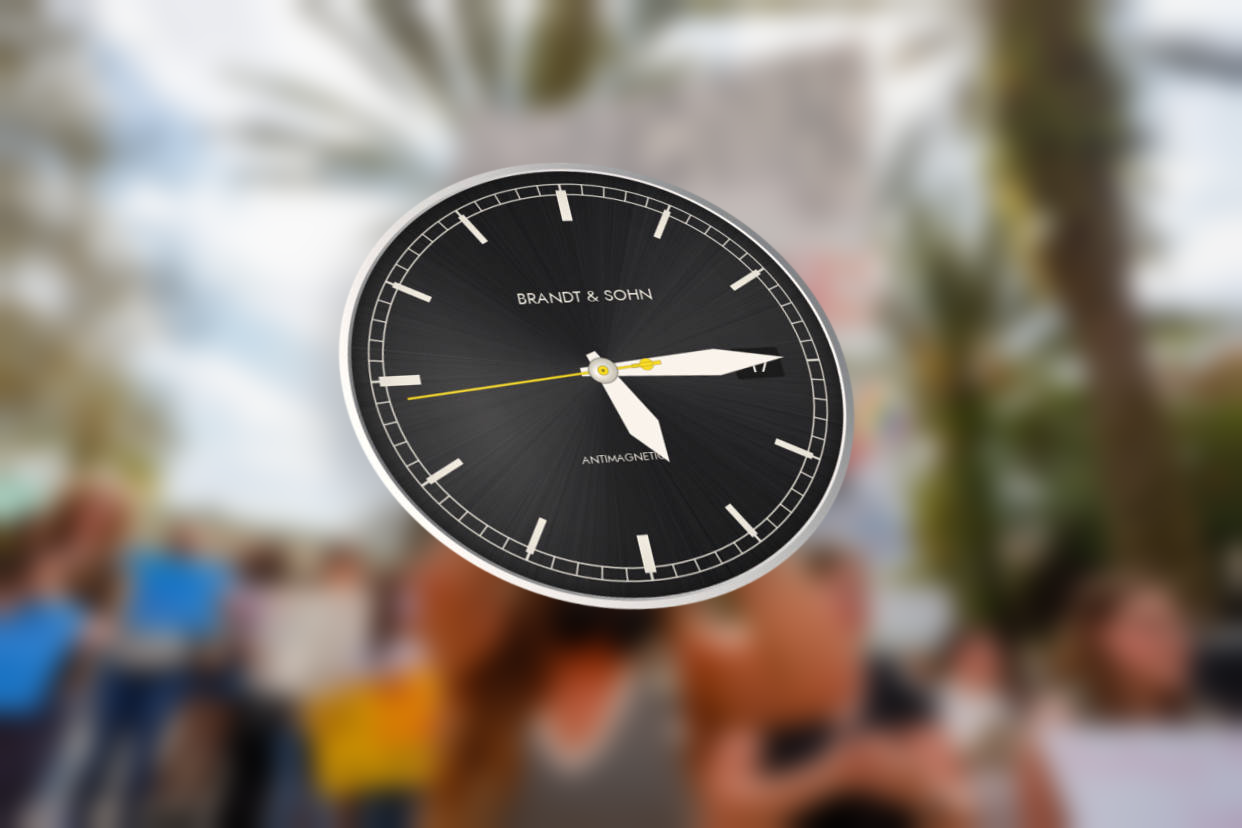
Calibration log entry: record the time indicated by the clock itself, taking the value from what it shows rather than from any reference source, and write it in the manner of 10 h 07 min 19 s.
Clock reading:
5 h 14 min 44 s
